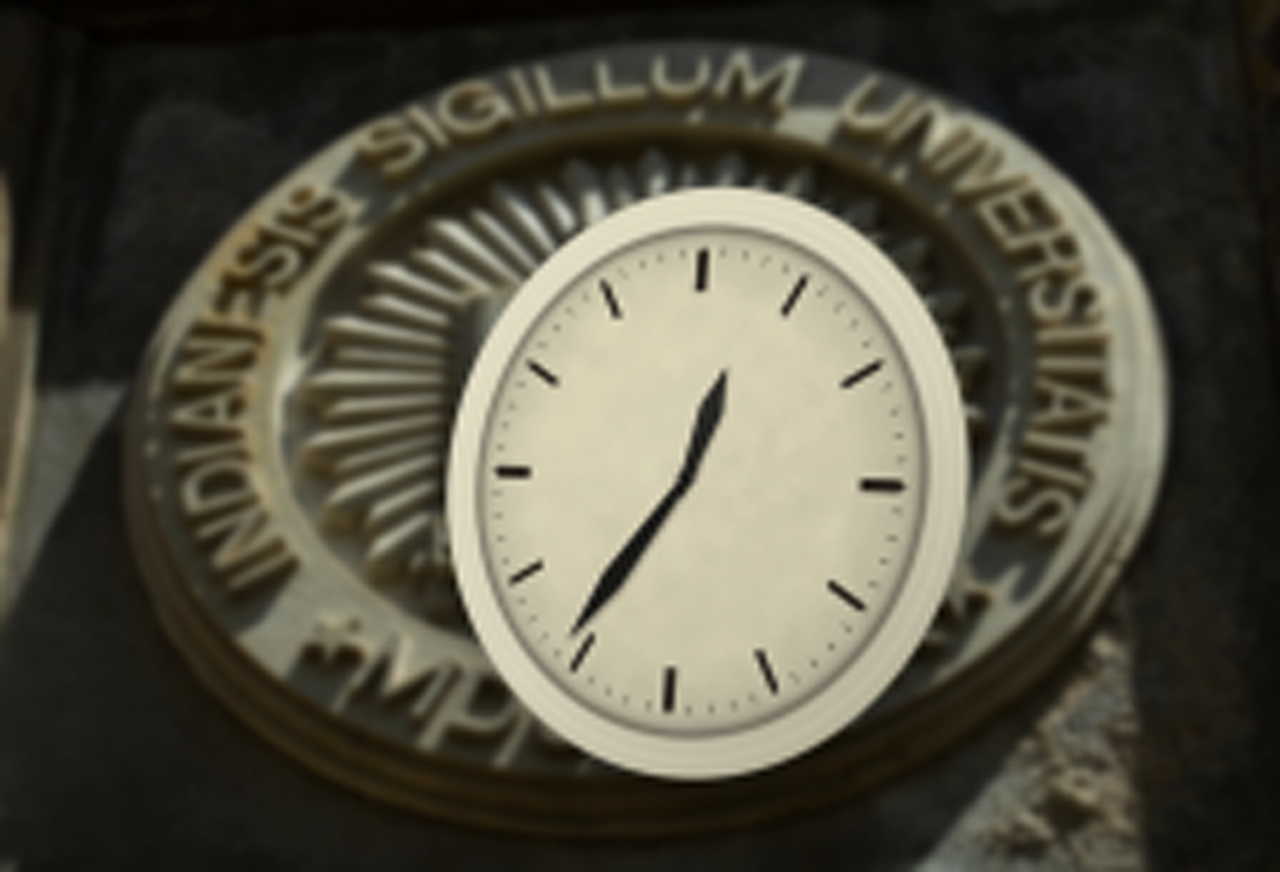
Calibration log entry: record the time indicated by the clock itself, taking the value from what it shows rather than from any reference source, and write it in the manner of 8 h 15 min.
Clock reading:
12 h 36 min
